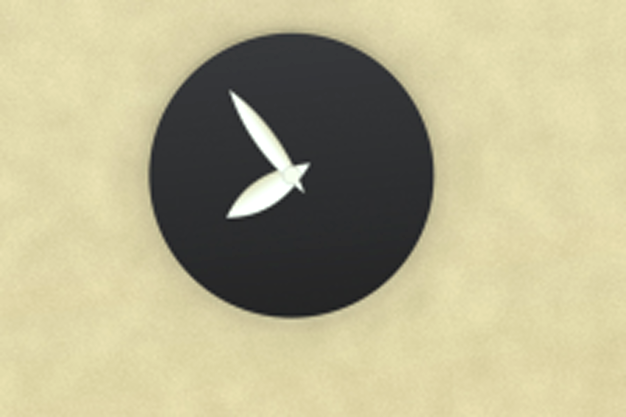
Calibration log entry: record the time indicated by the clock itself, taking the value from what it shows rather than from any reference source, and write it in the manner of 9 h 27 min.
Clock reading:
7 h 54 min
